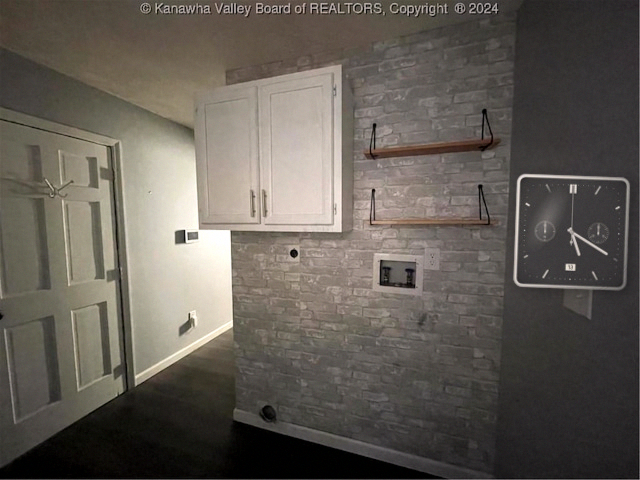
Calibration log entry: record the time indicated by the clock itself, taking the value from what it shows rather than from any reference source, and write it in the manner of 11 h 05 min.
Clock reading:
5 h 20 min
